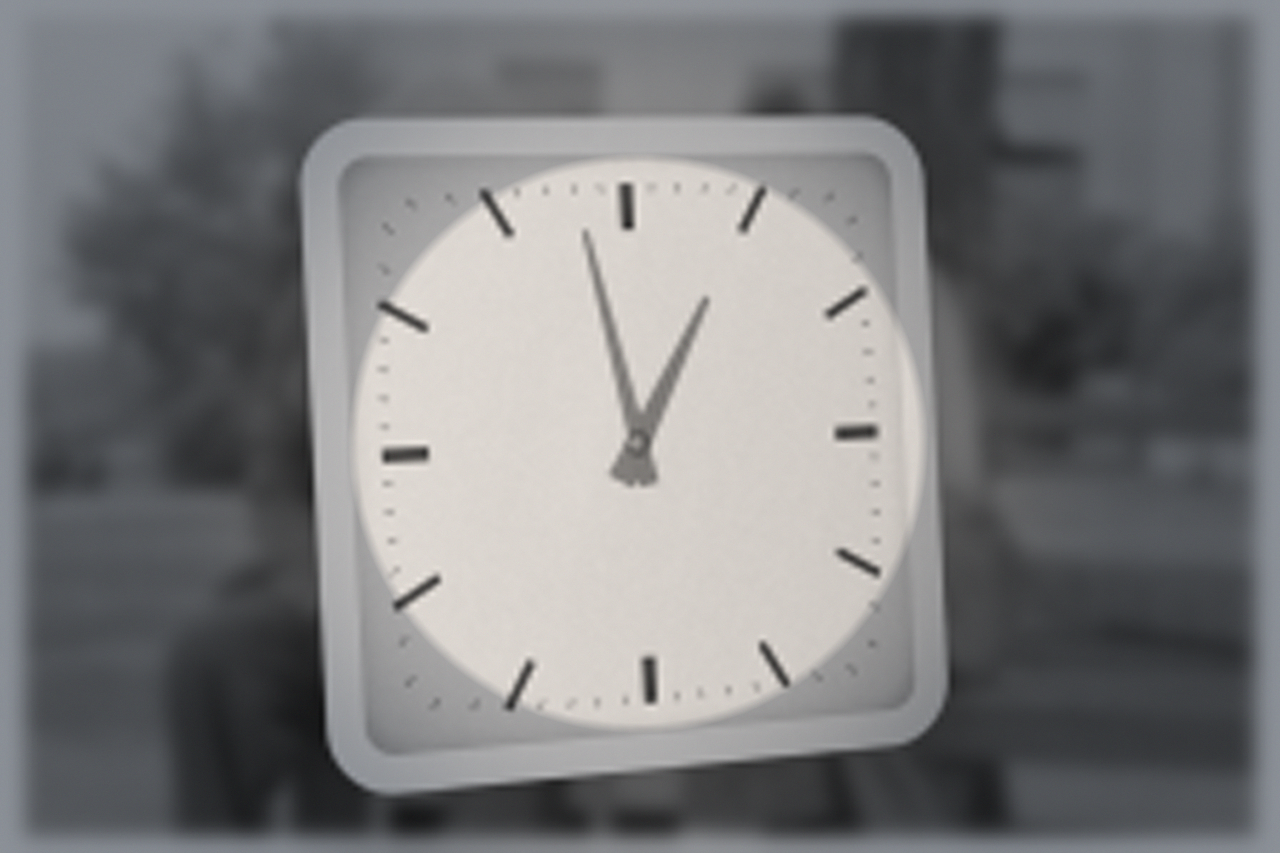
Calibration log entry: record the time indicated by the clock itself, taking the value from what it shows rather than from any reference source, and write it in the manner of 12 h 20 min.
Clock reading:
12 h 58 min
